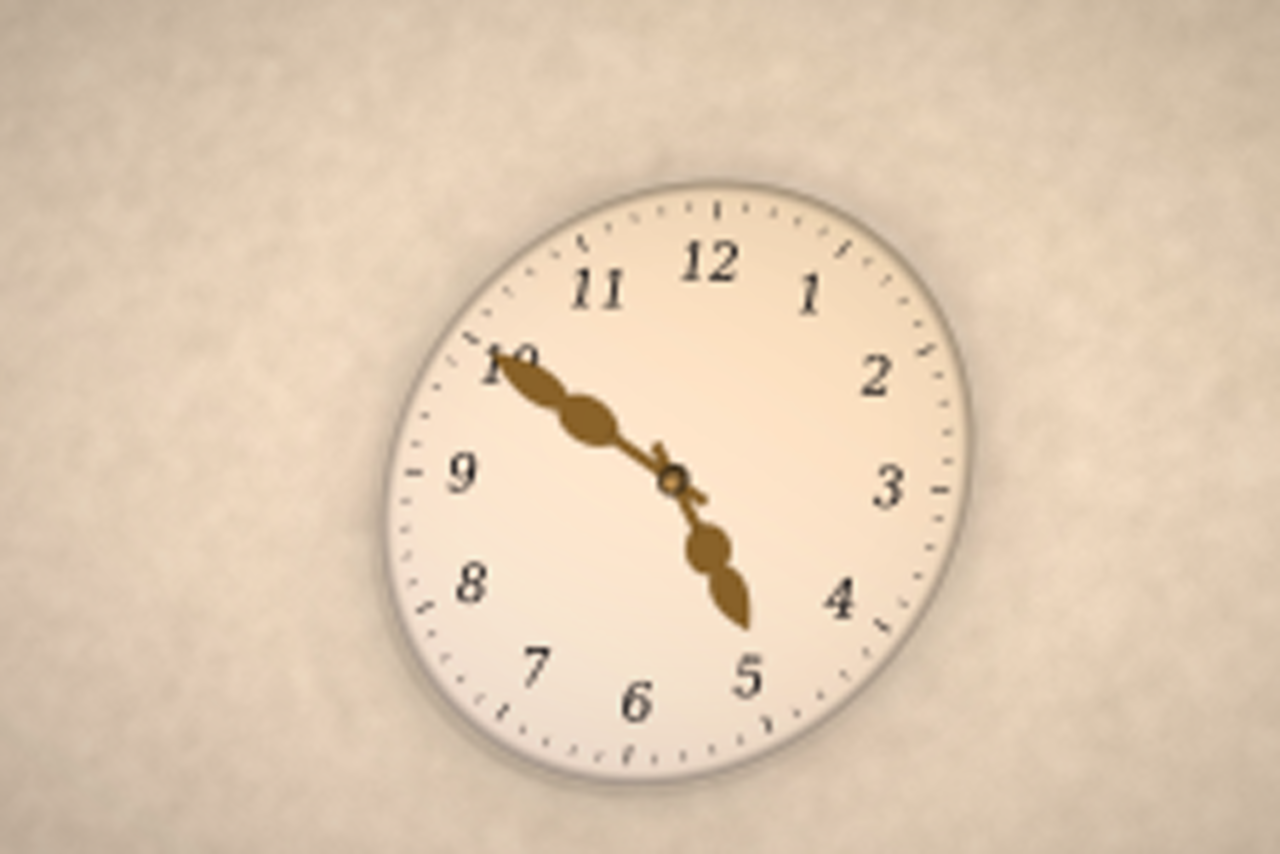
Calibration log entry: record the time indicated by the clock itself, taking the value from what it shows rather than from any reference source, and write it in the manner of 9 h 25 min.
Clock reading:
4 h 50 min
